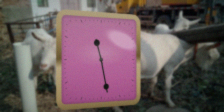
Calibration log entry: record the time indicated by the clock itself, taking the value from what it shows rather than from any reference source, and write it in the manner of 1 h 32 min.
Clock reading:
11 h 28 min
